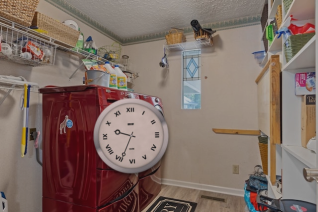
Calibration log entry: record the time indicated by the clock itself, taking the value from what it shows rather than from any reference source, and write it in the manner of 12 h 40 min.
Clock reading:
9 h 34 min
